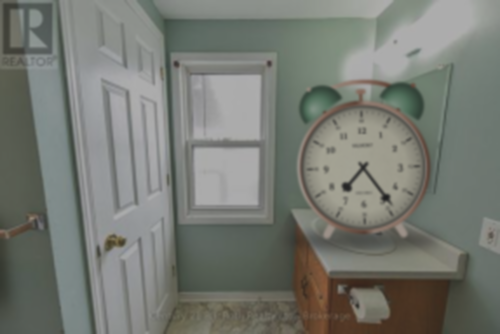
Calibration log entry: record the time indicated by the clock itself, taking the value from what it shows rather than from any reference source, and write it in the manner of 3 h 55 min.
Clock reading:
7 h 24 min
